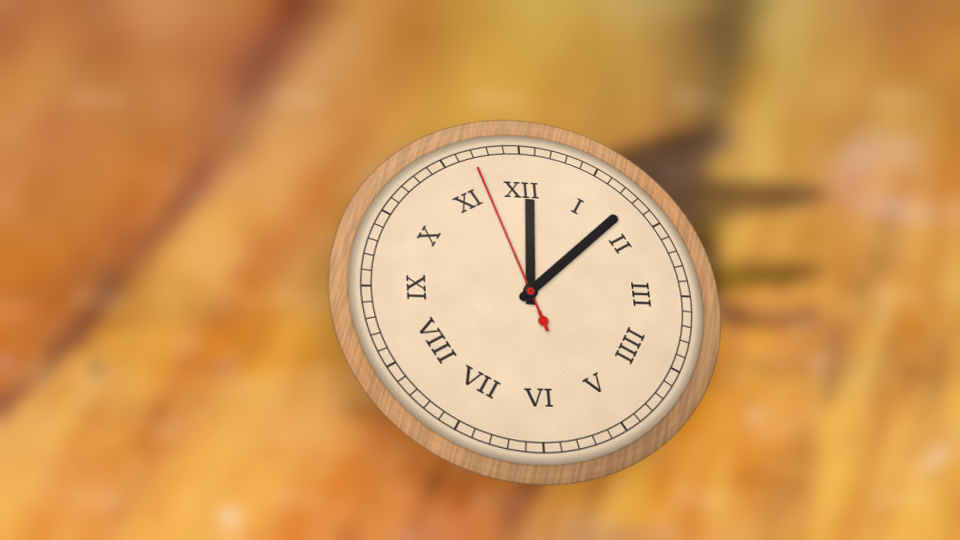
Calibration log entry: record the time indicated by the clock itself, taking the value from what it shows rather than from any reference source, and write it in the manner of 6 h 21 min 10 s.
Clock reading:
12 h 07 min 57 s
